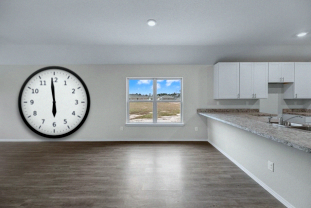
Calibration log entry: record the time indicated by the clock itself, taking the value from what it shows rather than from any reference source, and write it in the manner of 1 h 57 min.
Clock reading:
5 h 59 min
